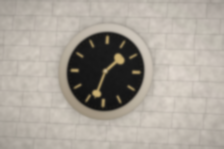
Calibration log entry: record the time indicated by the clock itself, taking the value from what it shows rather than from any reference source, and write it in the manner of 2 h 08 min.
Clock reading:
1 h 33 min
